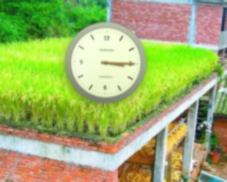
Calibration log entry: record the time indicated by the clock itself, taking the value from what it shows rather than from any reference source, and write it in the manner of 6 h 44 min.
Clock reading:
3 h 15 min
